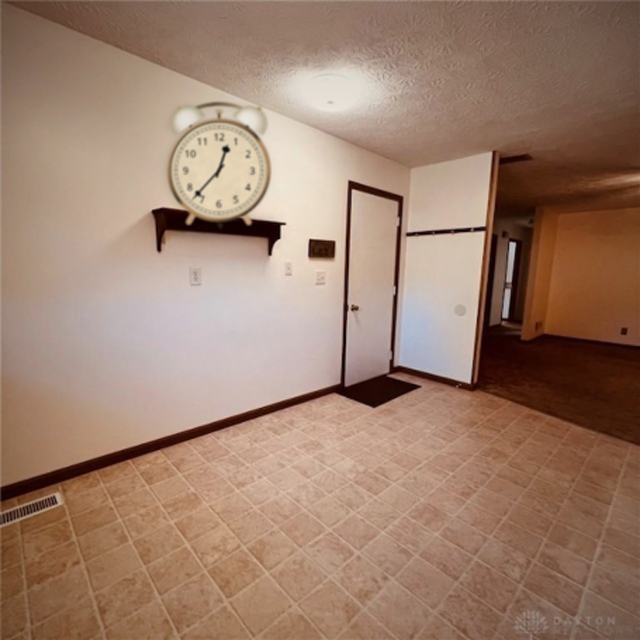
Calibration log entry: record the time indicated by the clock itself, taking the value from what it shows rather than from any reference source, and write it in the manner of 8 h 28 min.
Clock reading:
12 h 37 min
